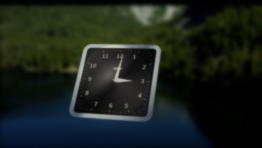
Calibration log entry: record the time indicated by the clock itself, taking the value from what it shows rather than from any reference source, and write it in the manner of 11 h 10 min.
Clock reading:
3 h 01 min
